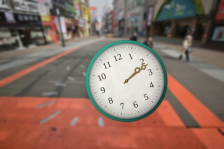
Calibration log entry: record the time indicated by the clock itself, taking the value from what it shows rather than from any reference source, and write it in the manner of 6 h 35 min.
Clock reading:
2 h 12 min
